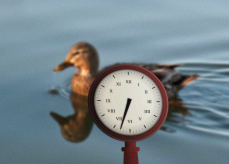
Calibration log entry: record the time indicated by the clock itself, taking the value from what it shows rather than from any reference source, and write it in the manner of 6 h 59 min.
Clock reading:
6 h 33 min
